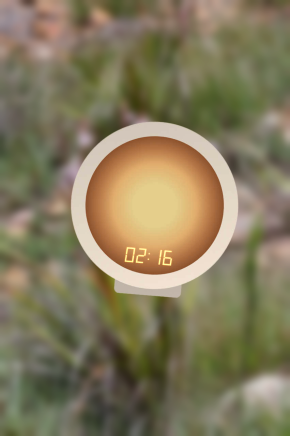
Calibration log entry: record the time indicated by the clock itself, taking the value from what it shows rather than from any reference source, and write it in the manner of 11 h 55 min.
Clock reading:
2 h 16 min
